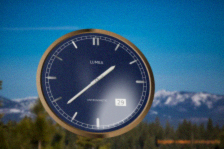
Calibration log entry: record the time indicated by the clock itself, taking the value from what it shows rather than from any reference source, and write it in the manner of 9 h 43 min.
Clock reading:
1 h 38 min
